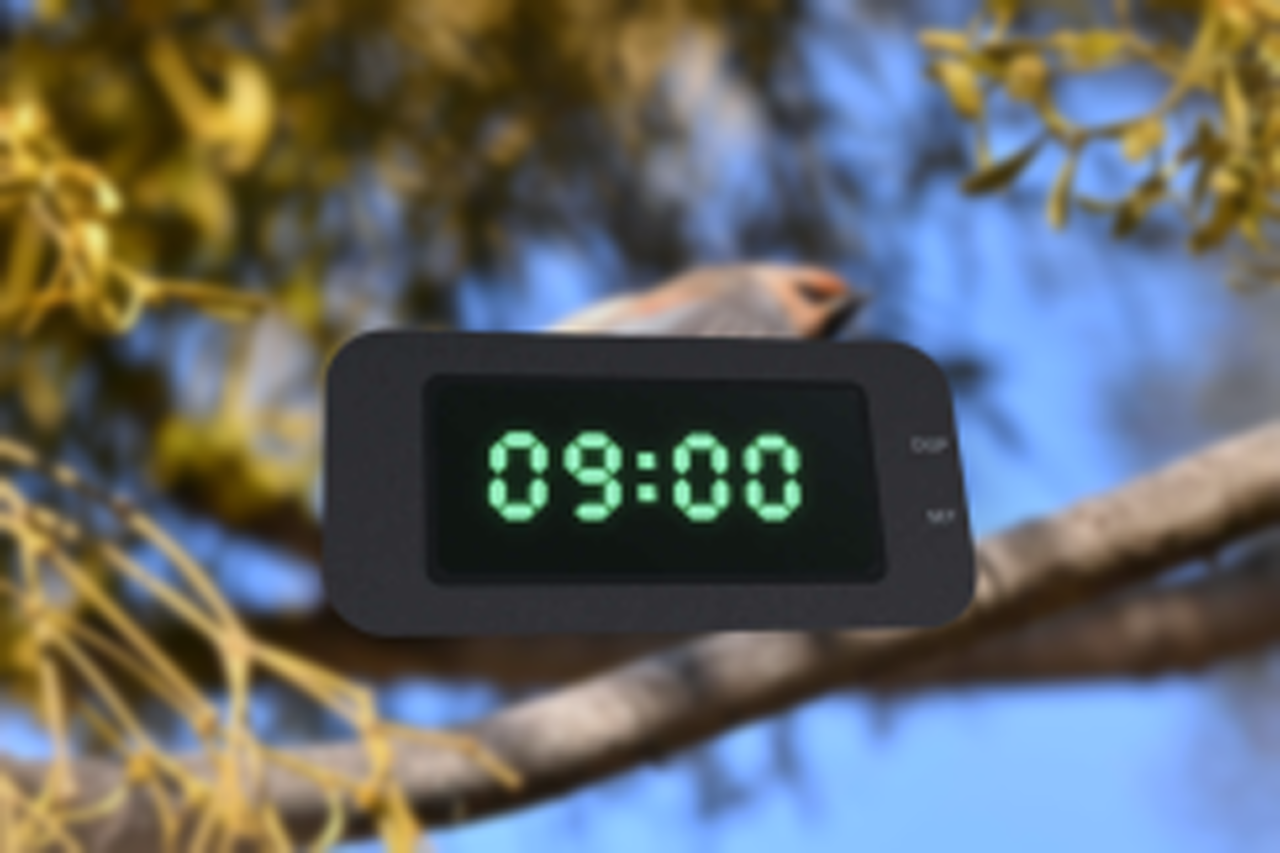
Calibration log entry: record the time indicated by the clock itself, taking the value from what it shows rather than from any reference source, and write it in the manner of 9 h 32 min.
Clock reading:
9 h 00 min
